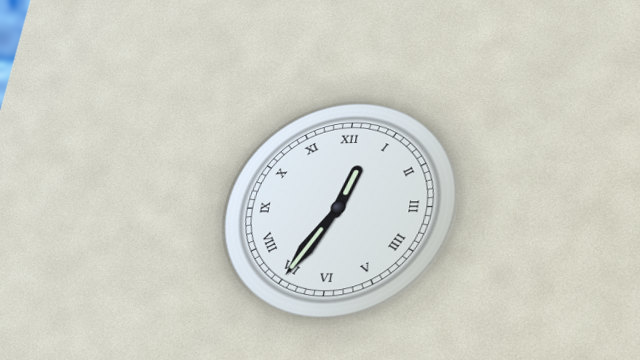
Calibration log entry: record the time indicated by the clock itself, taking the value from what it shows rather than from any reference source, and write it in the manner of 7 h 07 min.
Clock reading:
12 h 35 min
